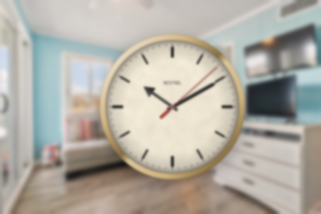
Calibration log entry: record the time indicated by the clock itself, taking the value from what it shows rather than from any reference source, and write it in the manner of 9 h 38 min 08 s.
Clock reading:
10 h 10 min 08 s
